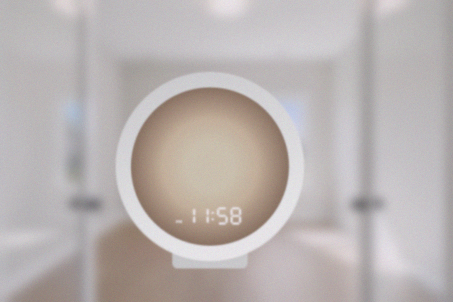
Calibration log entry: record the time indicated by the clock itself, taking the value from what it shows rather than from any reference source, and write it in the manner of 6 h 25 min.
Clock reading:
11 h 58 min
